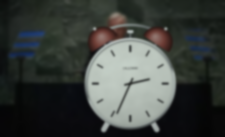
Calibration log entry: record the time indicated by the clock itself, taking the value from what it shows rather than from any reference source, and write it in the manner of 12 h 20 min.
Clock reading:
2 h 34 min
